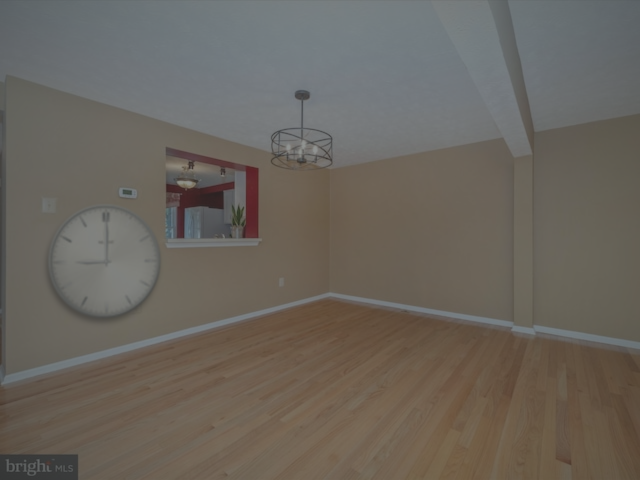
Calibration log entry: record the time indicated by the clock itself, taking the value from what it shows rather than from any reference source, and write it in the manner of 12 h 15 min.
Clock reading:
9 h 00 min
